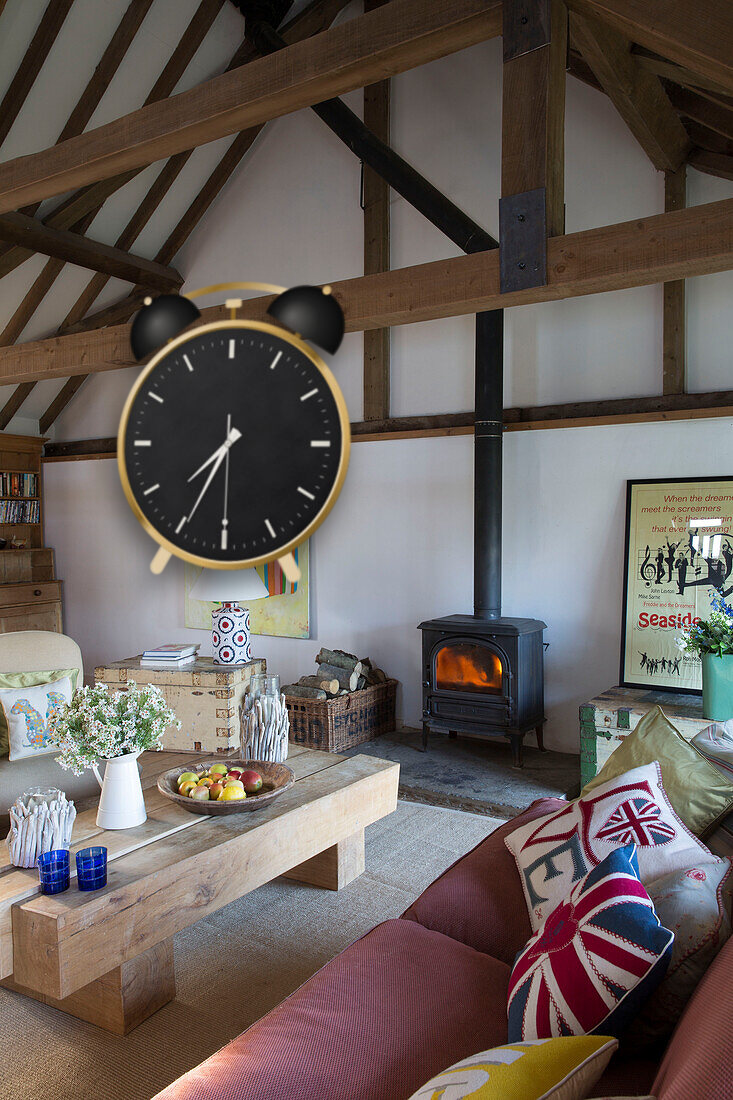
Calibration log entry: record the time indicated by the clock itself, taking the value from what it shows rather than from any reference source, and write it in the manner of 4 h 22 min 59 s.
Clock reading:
7 h 34 min 30 s
